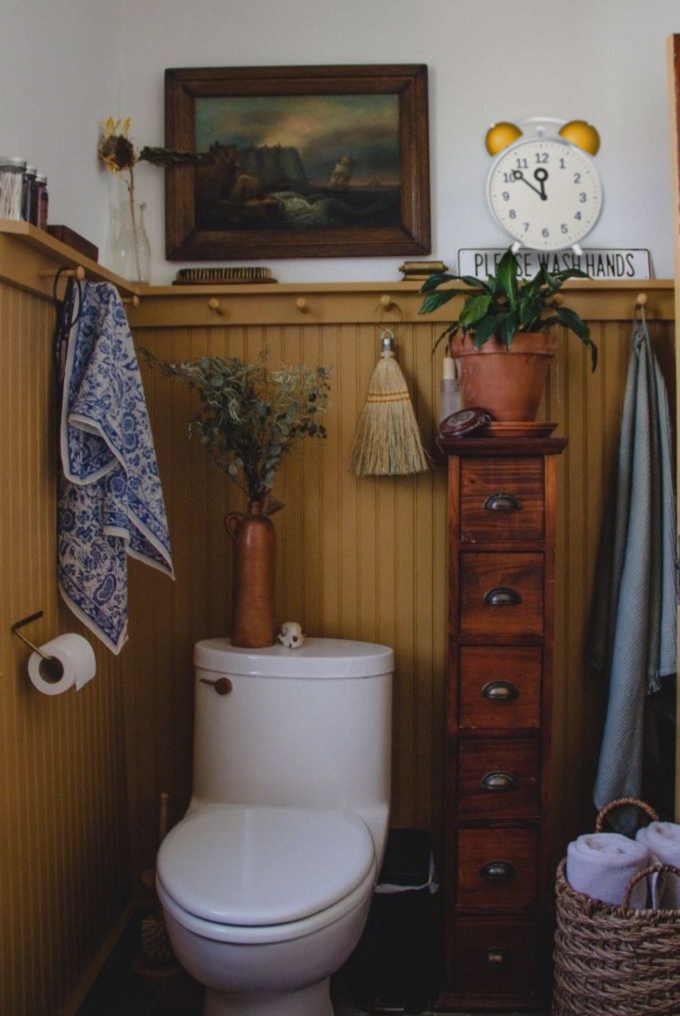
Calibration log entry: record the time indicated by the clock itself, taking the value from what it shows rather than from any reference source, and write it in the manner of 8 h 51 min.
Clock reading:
11 h 52 min
